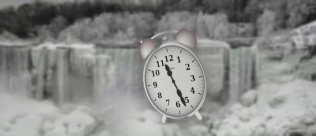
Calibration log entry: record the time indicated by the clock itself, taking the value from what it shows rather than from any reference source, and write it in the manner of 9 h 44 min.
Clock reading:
11 h 27 min
